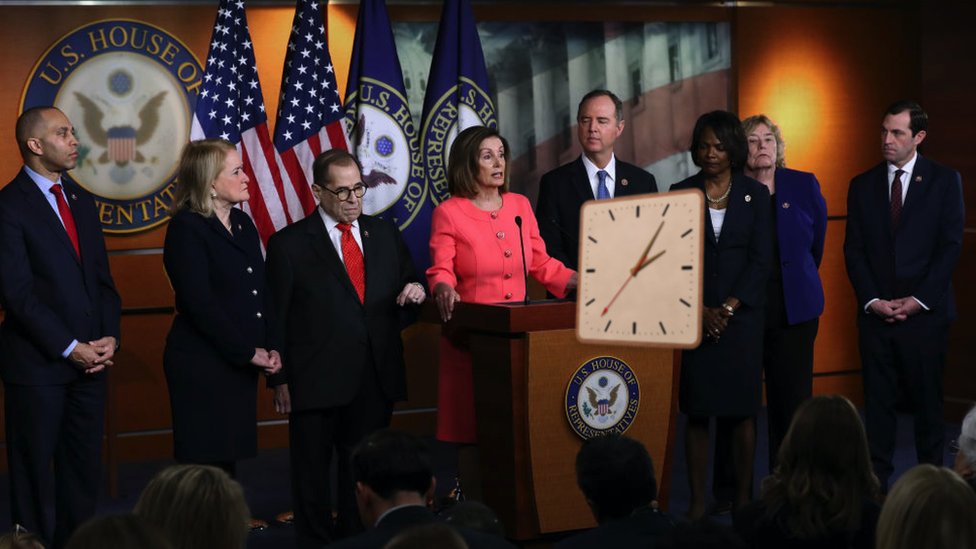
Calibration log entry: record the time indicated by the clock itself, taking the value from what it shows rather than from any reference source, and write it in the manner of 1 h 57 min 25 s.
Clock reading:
2 h 05 min 37 s
